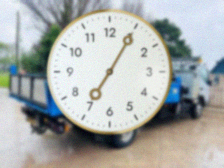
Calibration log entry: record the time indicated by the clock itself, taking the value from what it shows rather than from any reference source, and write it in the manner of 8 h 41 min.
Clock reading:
7 h 05 min
